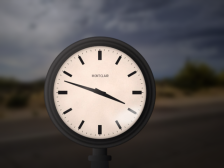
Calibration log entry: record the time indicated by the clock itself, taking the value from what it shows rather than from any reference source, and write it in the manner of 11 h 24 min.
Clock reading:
3 h 48 min
